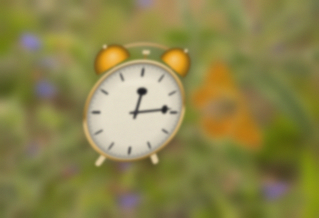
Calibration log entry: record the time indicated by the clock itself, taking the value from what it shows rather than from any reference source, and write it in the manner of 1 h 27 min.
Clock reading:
12 h 14 min
